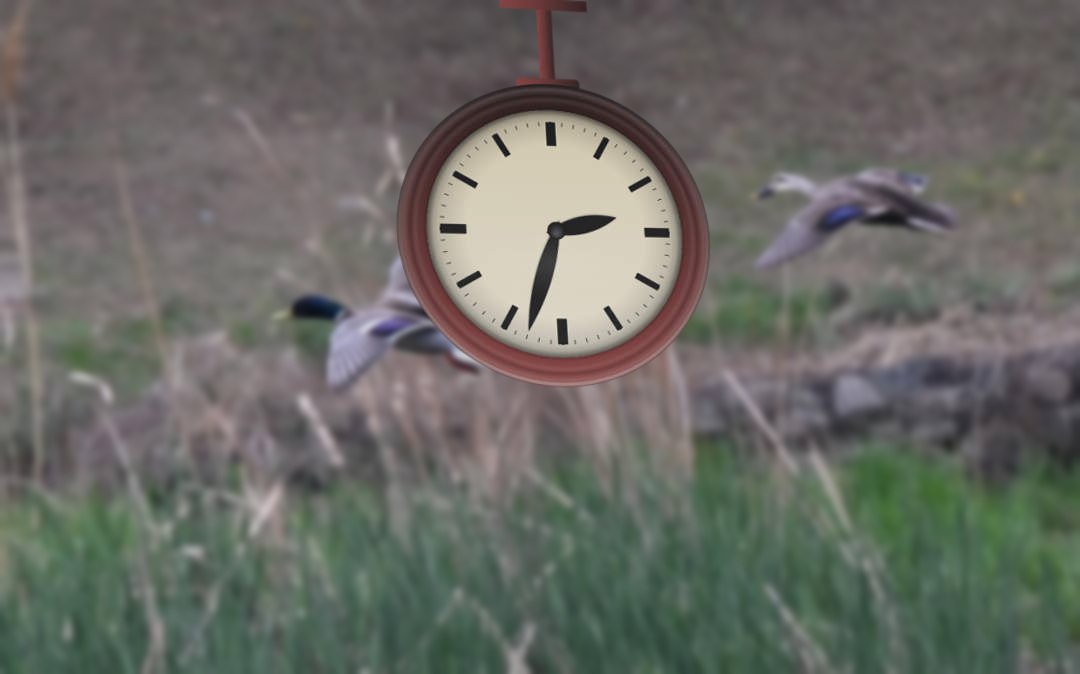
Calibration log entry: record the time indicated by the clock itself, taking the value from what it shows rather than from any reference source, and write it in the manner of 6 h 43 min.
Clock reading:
2 h 33 min
